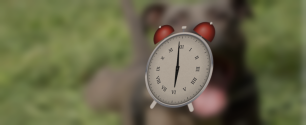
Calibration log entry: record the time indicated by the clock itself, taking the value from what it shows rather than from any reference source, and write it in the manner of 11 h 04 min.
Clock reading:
5 h 59 min
